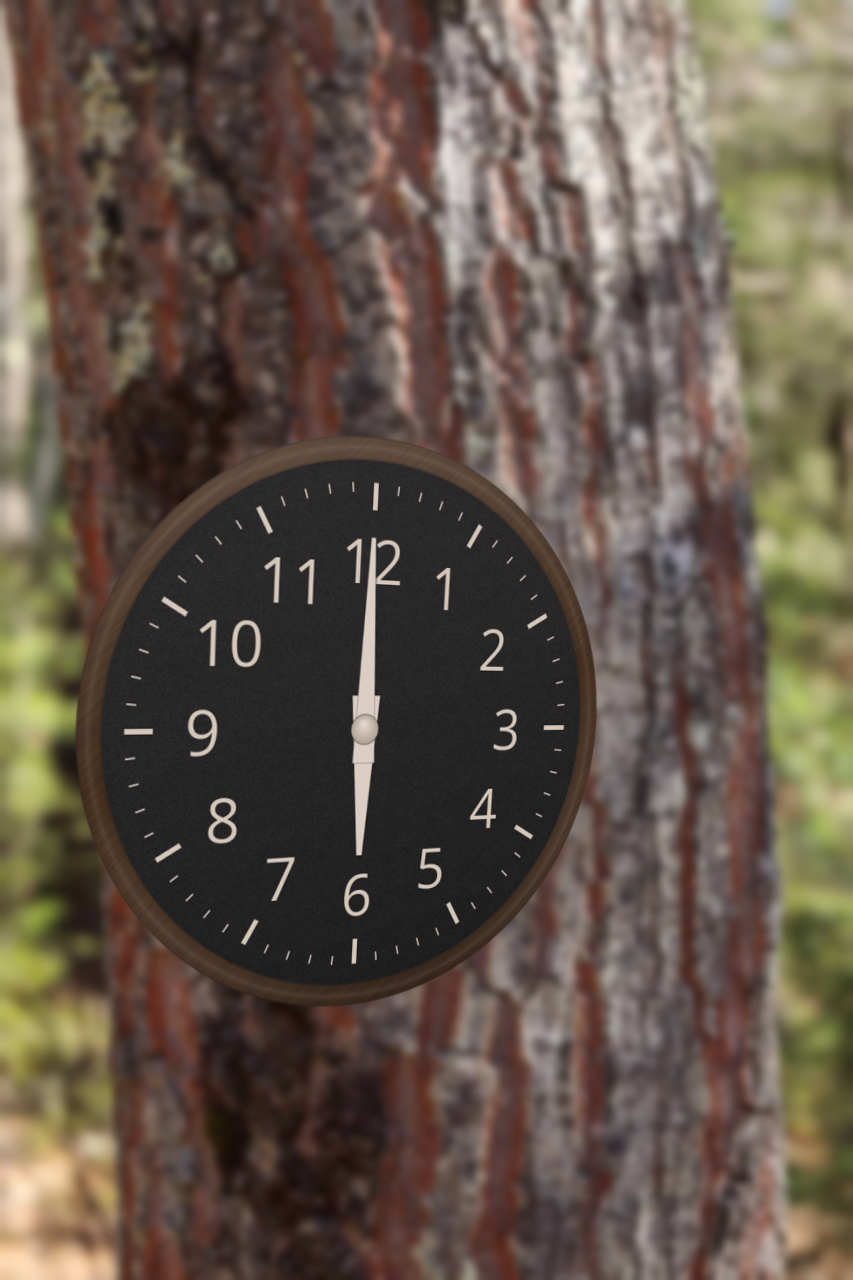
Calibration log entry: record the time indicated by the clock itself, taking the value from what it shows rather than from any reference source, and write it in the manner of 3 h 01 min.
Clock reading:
6 h 00 min
